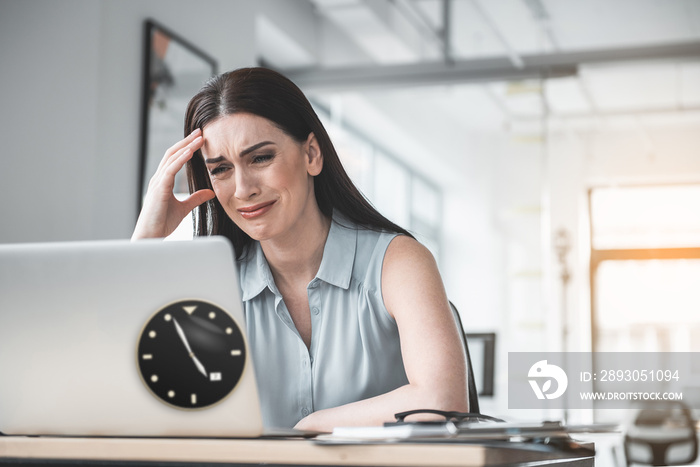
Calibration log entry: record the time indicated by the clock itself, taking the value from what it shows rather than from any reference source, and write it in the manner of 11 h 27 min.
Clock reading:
4 h 56 min
